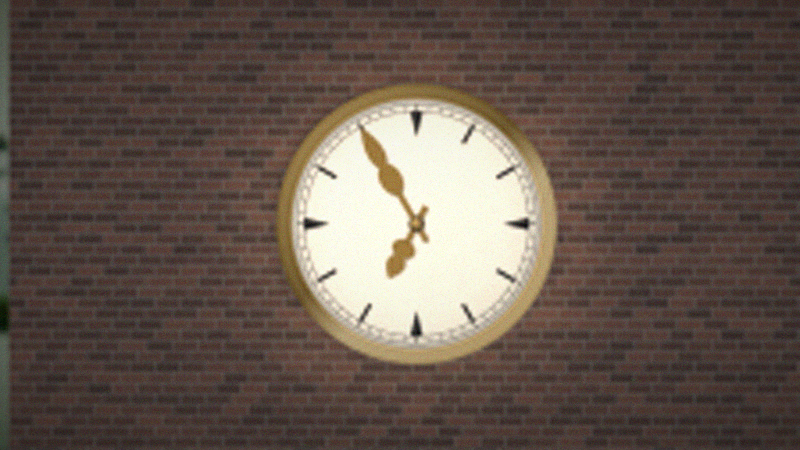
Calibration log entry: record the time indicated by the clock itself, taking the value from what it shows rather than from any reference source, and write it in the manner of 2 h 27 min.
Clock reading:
6 h 55 min
